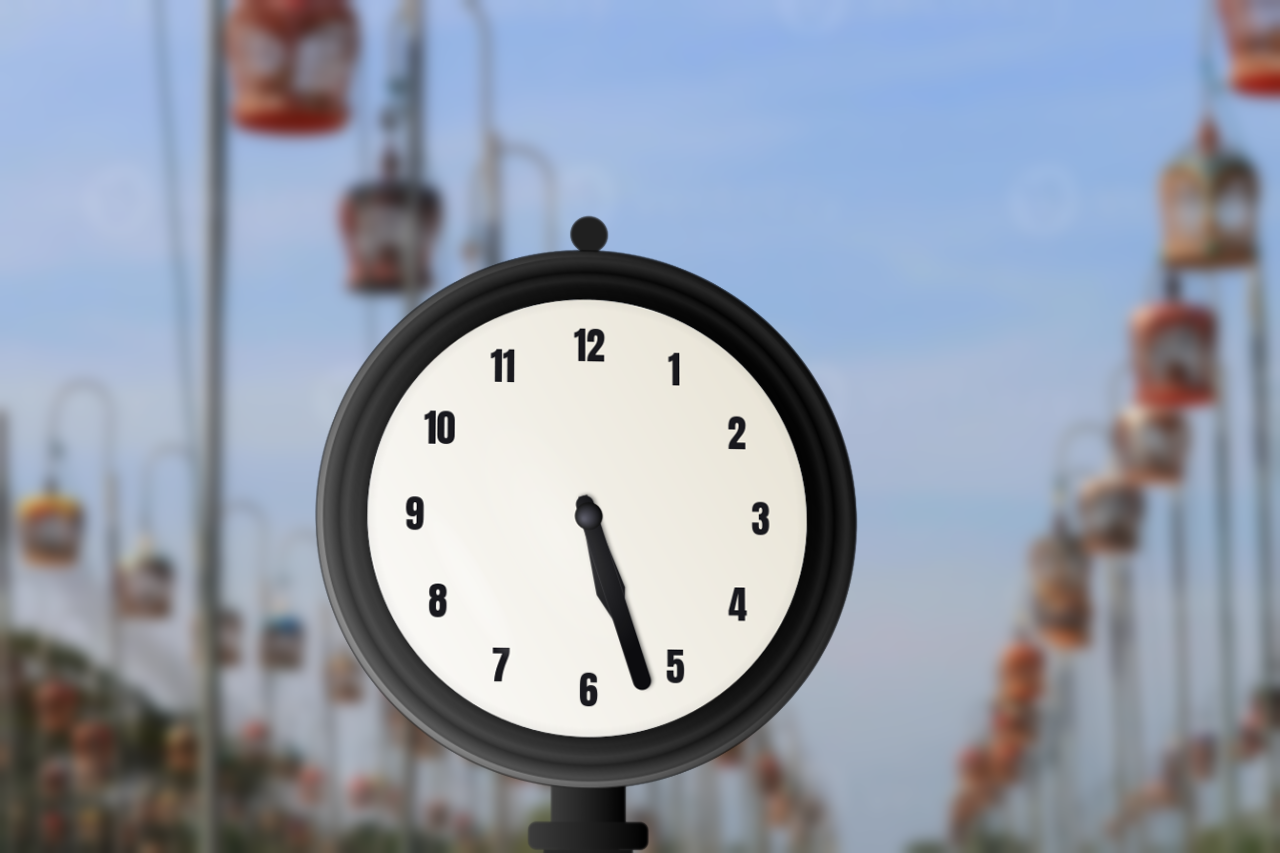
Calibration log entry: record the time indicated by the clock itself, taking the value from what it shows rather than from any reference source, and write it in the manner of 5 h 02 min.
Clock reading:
5 h 27 min
